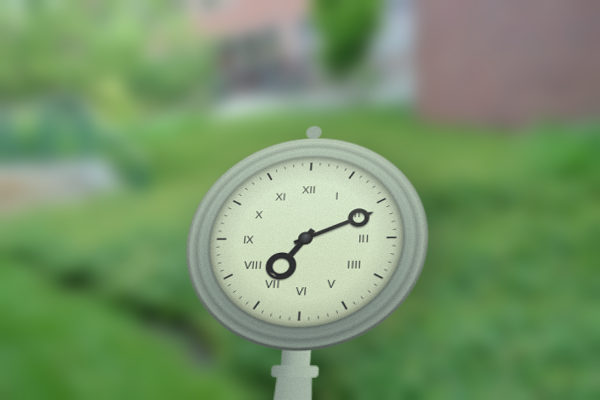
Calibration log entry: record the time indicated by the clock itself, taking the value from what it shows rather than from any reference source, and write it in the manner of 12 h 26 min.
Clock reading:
7 h 11 min
